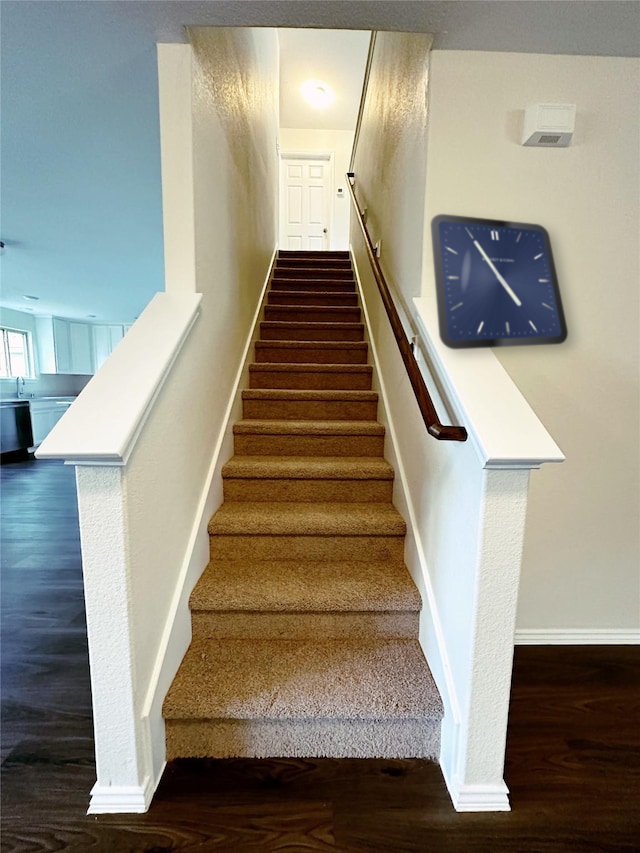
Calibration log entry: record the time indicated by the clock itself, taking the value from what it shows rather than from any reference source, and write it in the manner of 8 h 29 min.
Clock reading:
4 h 55 min
